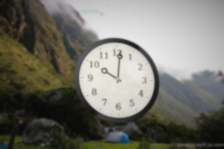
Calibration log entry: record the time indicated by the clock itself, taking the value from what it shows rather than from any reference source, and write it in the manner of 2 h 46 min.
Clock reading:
10 h 01 min
